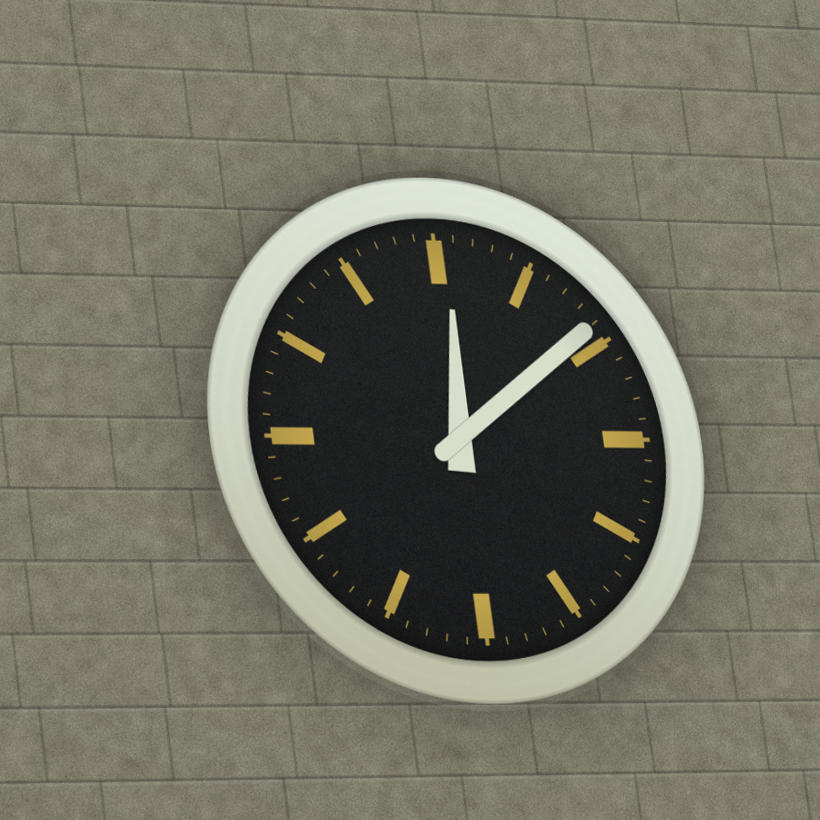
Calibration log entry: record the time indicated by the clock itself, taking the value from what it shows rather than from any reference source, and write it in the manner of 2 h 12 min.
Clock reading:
12 h 09 min
